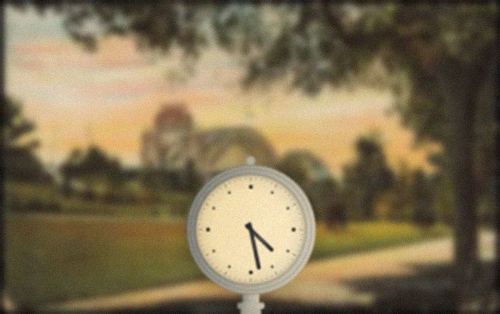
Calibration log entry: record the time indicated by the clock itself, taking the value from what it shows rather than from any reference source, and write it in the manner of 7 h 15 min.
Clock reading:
4 h 28 min
